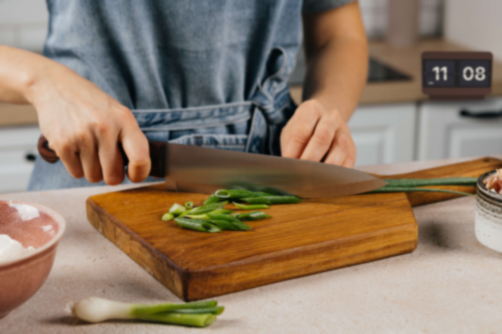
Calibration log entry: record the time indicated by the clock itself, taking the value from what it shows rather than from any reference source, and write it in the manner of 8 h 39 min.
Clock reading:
11 h 08 min
